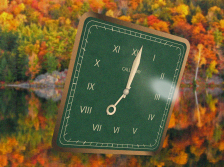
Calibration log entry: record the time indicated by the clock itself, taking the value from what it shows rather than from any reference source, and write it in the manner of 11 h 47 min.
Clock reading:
7 h 01 min
